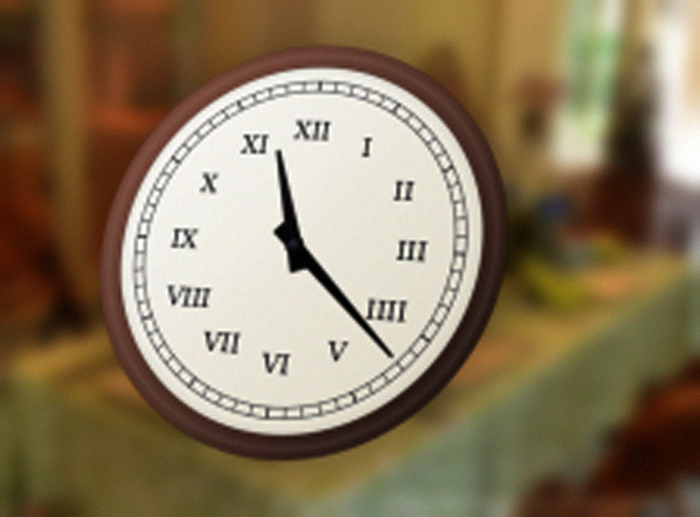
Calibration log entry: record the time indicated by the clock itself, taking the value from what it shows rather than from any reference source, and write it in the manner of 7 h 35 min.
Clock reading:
11 h 22 min
